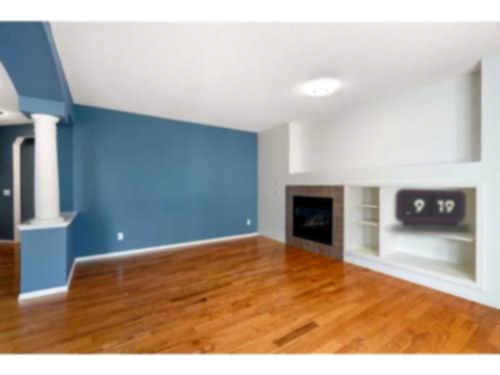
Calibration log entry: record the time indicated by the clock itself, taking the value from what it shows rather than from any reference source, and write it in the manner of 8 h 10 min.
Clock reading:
9 h 19 min
